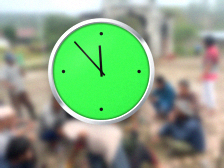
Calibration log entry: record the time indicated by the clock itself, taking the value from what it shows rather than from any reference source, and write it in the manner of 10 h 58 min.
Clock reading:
11 h 53 min
